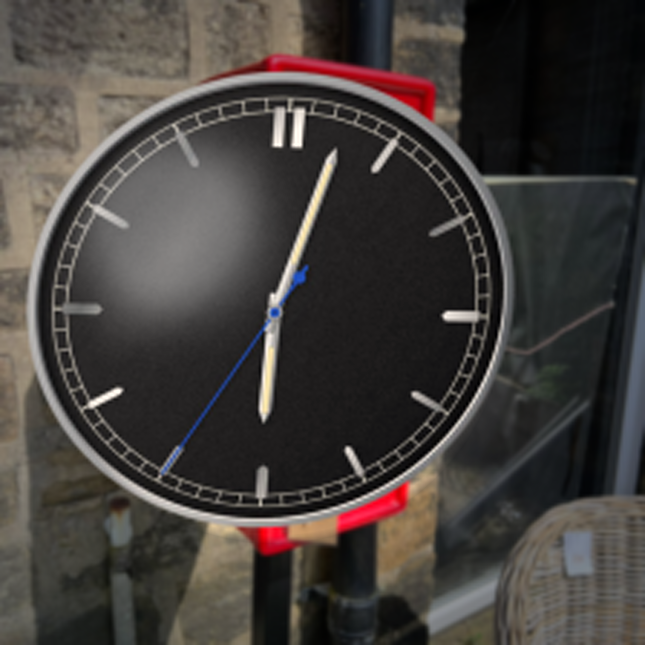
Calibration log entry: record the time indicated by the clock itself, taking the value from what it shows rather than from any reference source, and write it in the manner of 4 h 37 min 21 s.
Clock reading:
6 h 02 min 35 s
